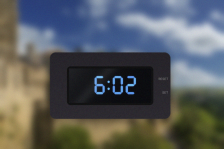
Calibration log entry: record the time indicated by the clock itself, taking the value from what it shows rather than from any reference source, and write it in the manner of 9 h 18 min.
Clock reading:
6 h 02 min
